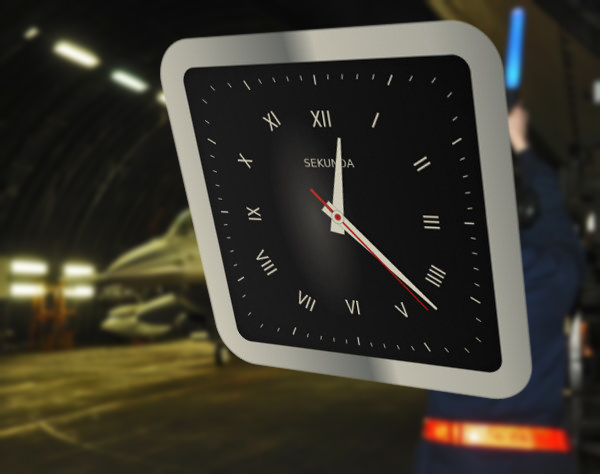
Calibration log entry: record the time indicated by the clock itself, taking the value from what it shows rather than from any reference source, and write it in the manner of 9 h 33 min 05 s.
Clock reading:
12 h 22 min 23 s
